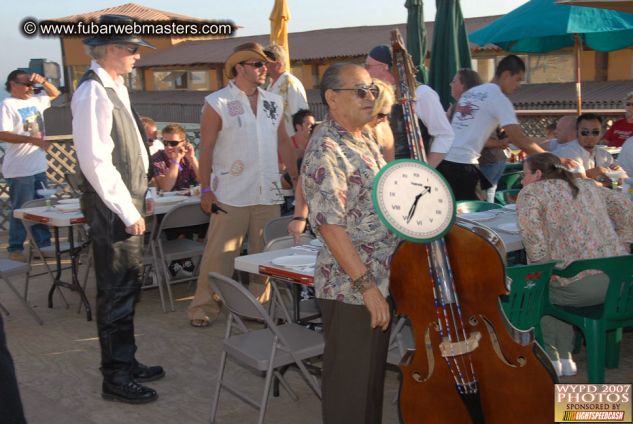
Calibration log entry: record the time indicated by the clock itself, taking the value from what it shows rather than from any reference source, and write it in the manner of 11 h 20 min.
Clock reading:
1 h 34 min
